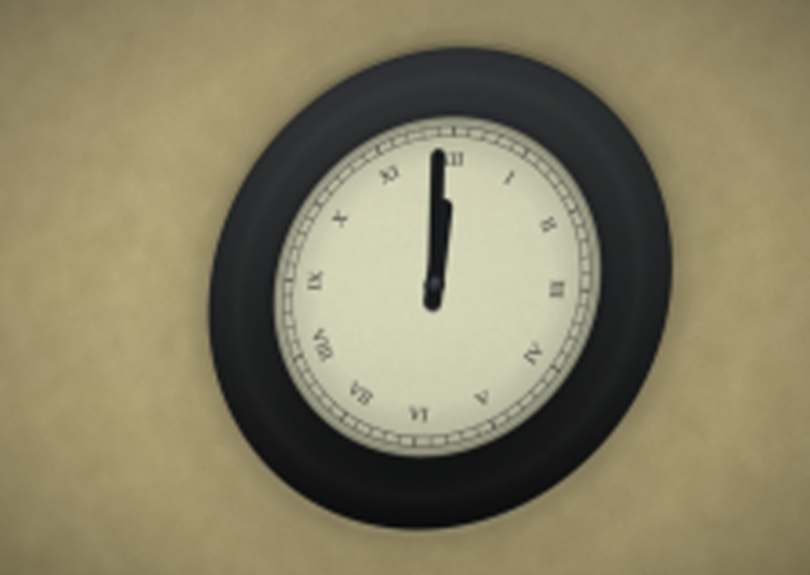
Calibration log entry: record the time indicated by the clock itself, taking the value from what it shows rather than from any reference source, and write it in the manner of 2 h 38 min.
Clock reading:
11 h 59 min
